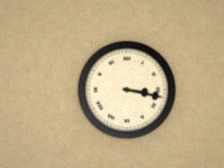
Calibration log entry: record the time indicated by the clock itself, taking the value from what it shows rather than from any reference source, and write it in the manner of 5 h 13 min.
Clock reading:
3 h 17 min
